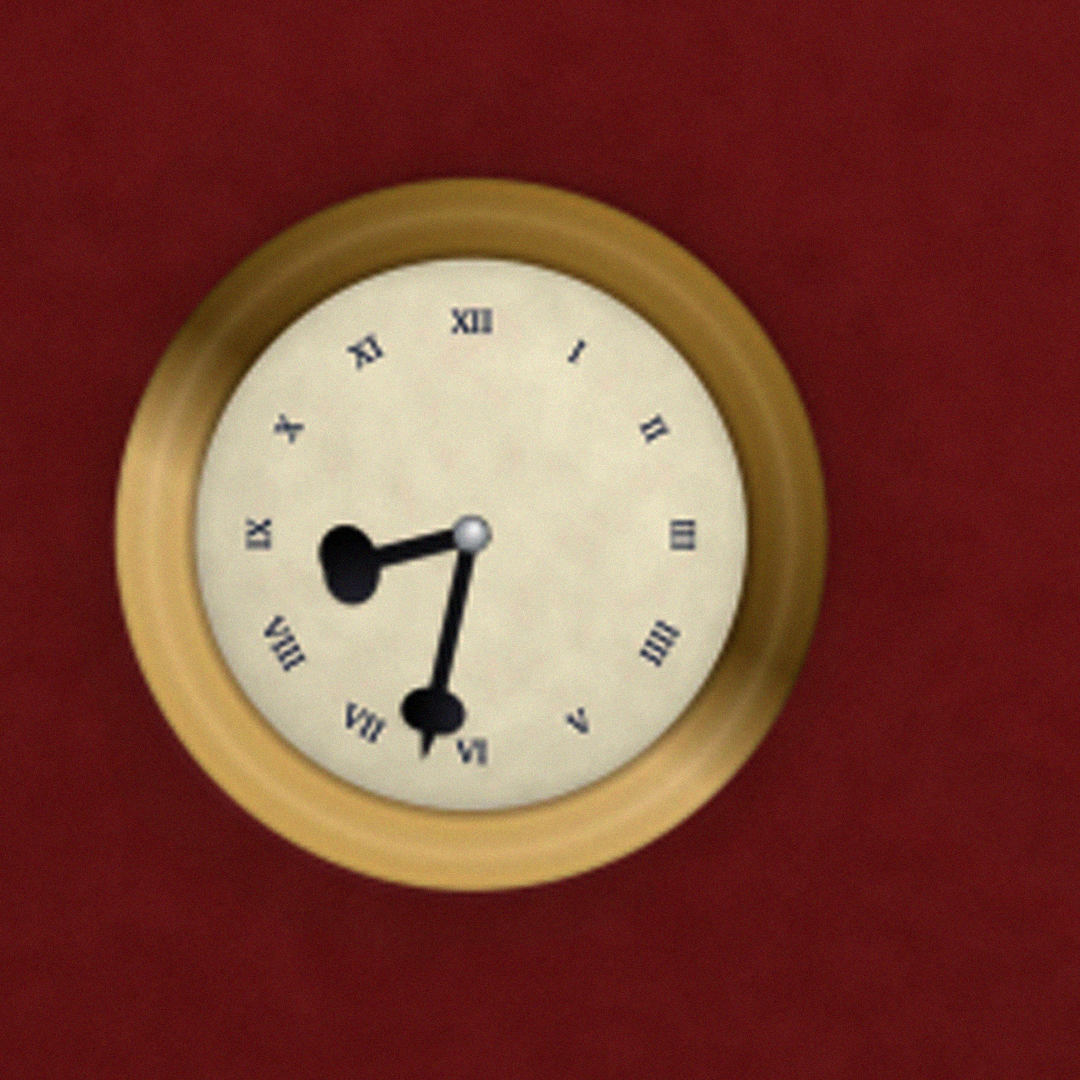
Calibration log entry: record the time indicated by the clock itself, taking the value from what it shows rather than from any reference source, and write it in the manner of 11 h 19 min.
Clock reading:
8 h 32 min
